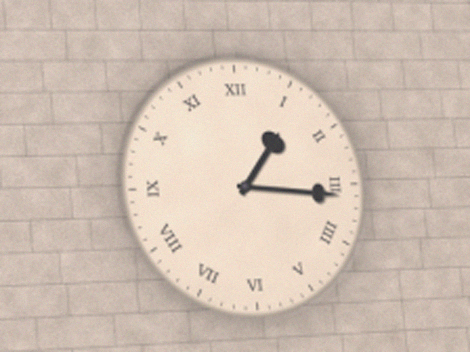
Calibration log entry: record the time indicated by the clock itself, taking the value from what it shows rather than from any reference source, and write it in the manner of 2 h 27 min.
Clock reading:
1 h 16 min
